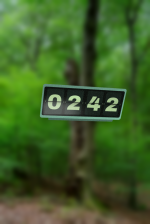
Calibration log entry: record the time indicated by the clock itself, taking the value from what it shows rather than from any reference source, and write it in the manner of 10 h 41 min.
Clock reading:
2 h 42 min
